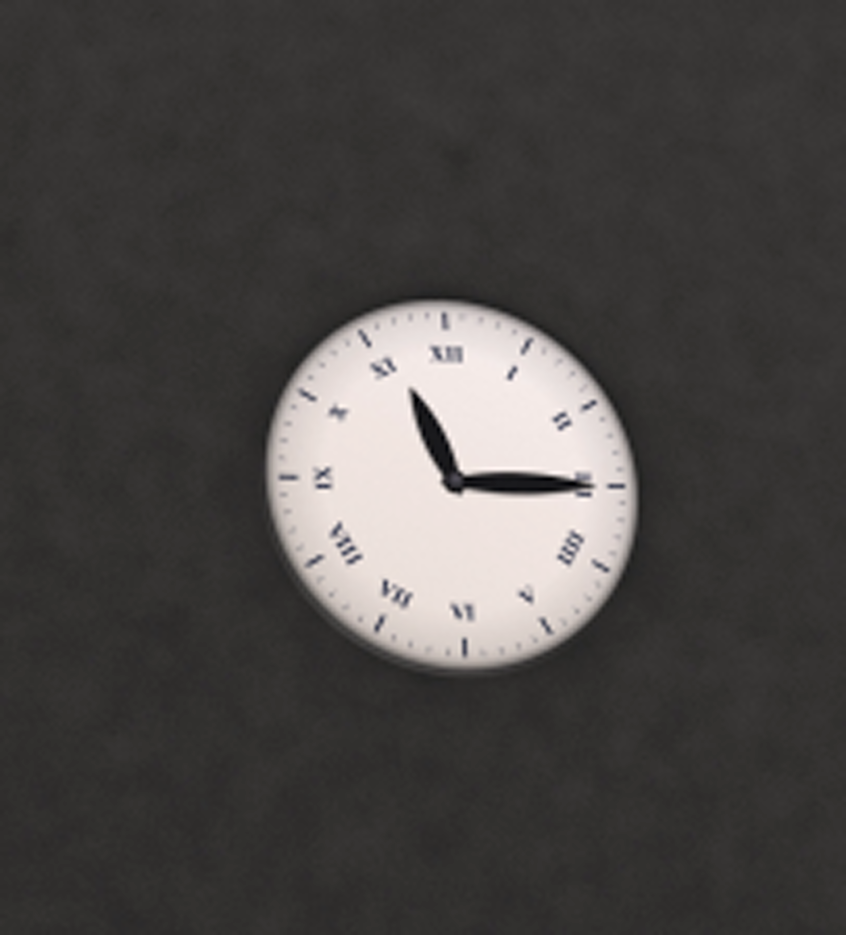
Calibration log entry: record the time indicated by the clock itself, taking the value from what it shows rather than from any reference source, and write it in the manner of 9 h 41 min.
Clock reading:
11 h 15 min
